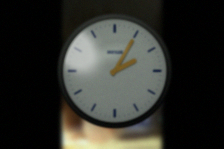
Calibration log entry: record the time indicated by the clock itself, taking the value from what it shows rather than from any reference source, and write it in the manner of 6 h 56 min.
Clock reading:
2 h 05 min
